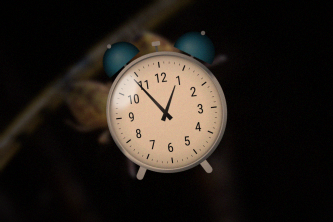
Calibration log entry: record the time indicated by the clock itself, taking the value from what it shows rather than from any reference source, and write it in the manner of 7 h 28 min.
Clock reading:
12 h 54 min
